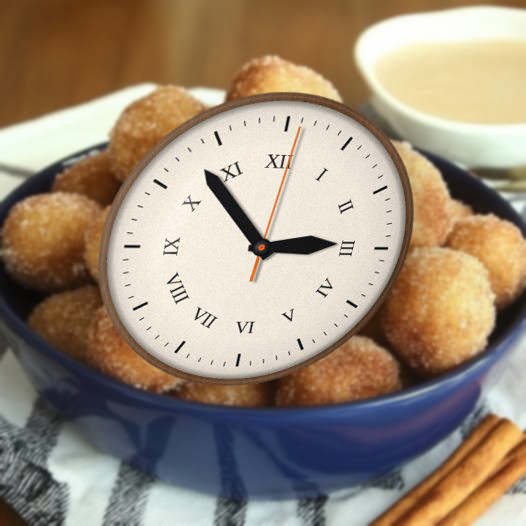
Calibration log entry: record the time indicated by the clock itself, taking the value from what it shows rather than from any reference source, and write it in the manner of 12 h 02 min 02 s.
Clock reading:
2 h 53 min 01 s
